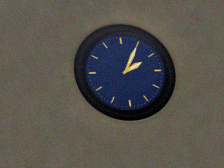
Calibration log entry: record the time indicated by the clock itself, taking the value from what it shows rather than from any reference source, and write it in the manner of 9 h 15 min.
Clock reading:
2 h 05 min
